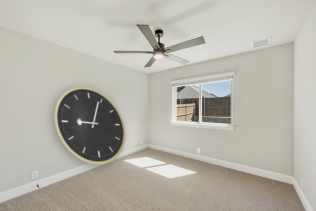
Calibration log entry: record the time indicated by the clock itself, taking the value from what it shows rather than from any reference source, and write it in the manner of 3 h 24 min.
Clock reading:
9 h 04 min
